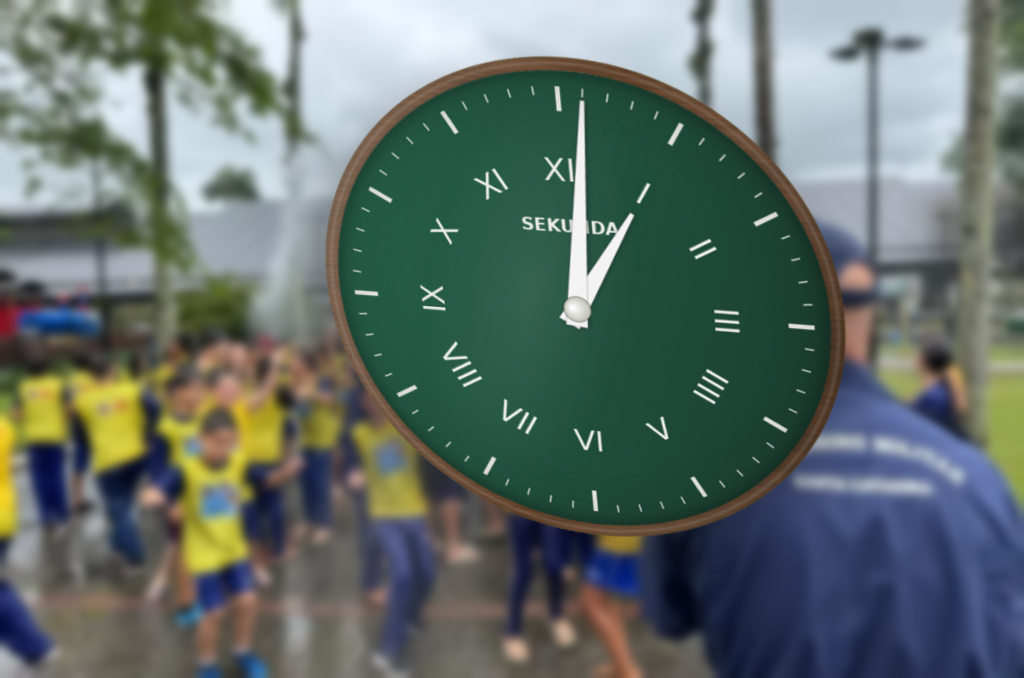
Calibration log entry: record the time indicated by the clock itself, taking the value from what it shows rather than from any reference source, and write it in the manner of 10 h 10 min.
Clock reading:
1 h 01 min
